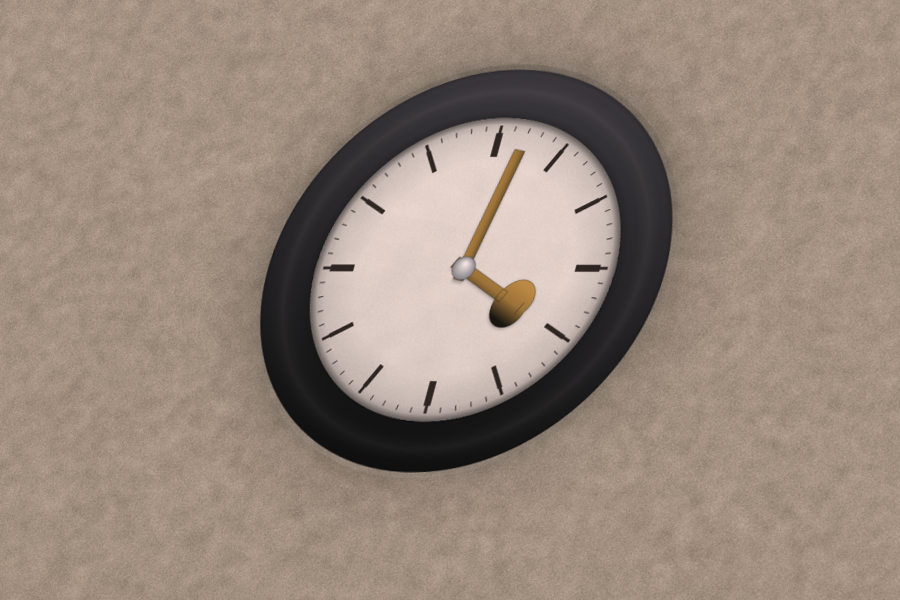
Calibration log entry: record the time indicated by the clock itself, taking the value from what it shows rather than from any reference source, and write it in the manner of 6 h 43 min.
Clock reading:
4 h 02 min
